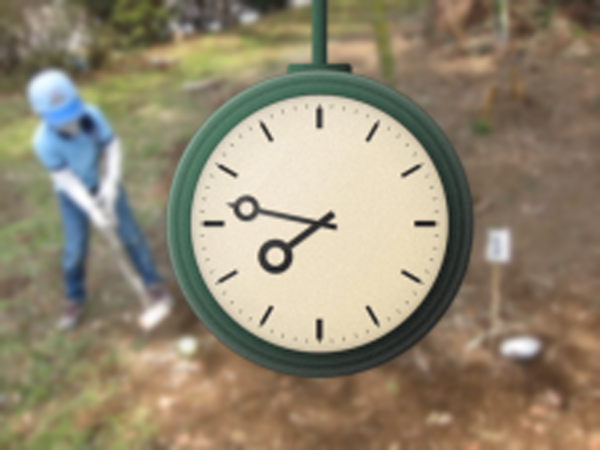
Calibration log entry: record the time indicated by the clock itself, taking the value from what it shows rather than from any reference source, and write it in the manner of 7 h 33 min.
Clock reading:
7 h 47 min
